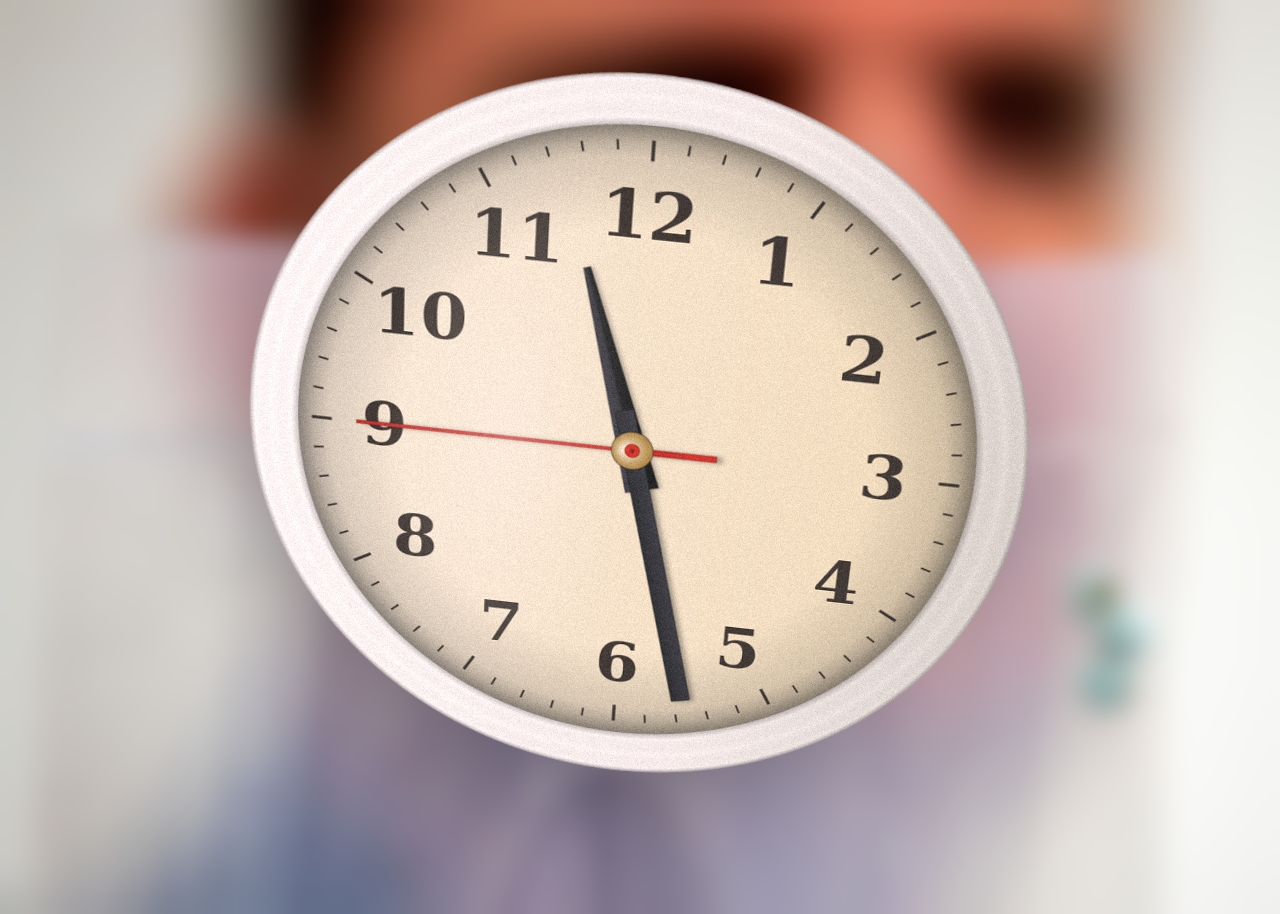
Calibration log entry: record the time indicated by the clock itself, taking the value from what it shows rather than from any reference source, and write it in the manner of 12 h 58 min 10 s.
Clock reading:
11 h 27 min 45 s
